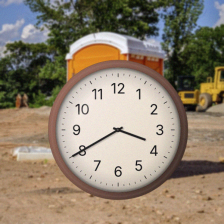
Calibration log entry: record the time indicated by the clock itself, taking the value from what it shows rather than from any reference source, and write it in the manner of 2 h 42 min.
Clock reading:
3 h 40 min
